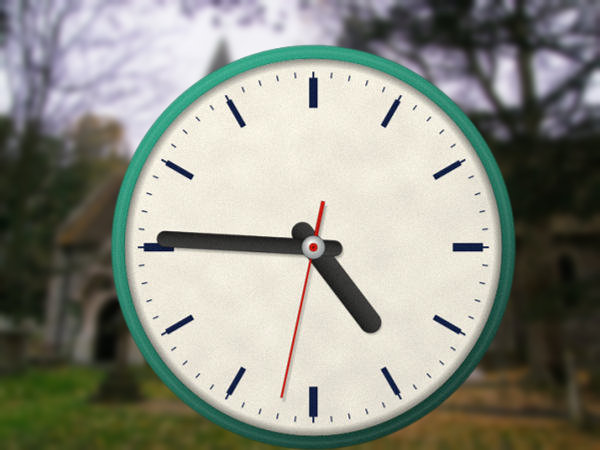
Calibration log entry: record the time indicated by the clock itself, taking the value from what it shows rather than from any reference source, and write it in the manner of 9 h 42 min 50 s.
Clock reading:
4 h 45 min 32 s
